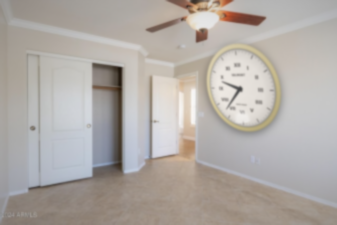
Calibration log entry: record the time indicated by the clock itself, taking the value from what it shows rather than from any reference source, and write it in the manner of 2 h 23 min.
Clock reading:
9 h 37 min
